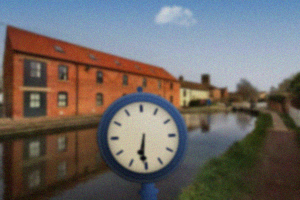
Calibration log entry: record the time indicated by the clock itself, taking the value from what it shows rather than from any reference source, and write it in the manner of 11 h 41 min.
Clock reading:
6 h 31 min
